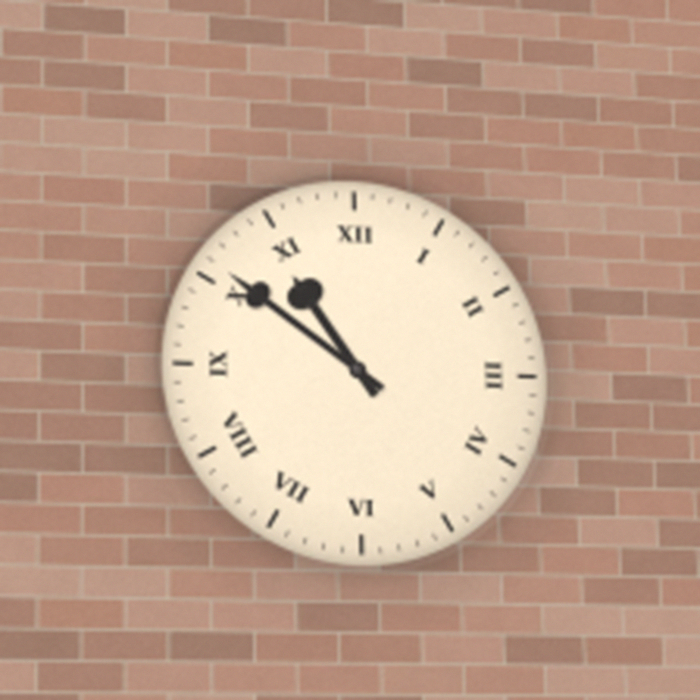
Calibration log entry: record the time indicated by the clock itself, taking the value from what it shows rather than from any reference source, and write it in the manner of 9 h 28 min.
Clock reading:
10 h 51 min
